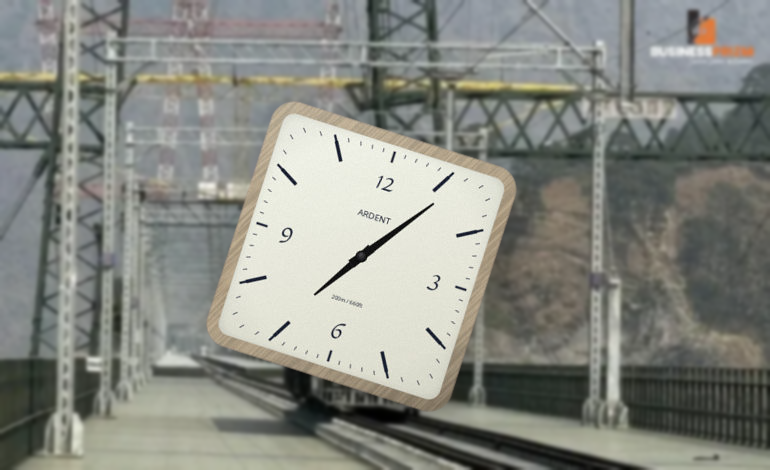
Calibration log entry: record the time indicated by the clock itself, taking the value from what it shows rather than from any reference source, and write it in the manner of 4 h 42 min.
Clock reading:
7 h 06 min
